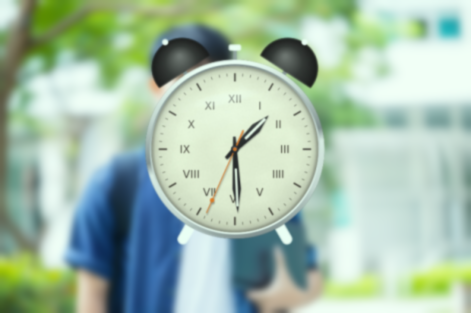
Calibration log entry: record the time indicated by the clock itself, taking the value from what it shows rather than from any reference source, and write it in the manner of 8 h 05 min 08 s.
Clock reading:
1 h 29 min 34 s
